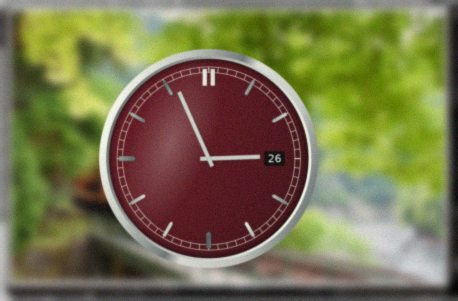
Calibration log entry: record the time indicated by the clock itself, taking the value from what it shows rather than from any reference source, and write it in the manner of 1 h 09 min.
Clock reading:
2 h 56 min
